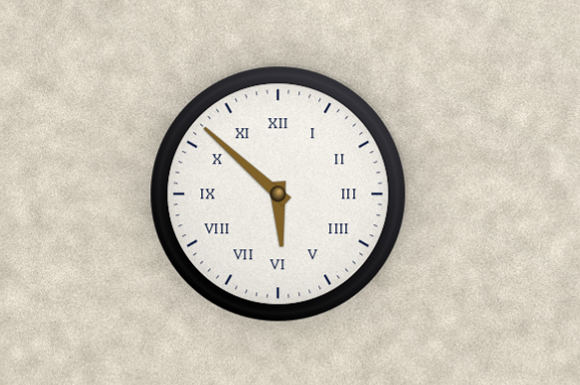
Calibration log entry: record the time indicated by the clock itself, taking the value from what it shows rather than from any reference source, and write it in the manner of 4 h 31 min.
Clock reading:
5 h 52 min
